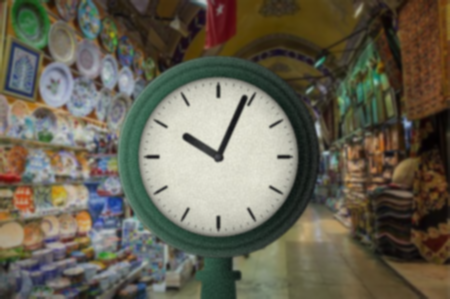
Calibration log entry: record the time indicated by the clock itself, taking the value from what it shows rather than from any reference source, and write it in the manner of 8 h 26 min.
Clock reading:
10 h 04 min
